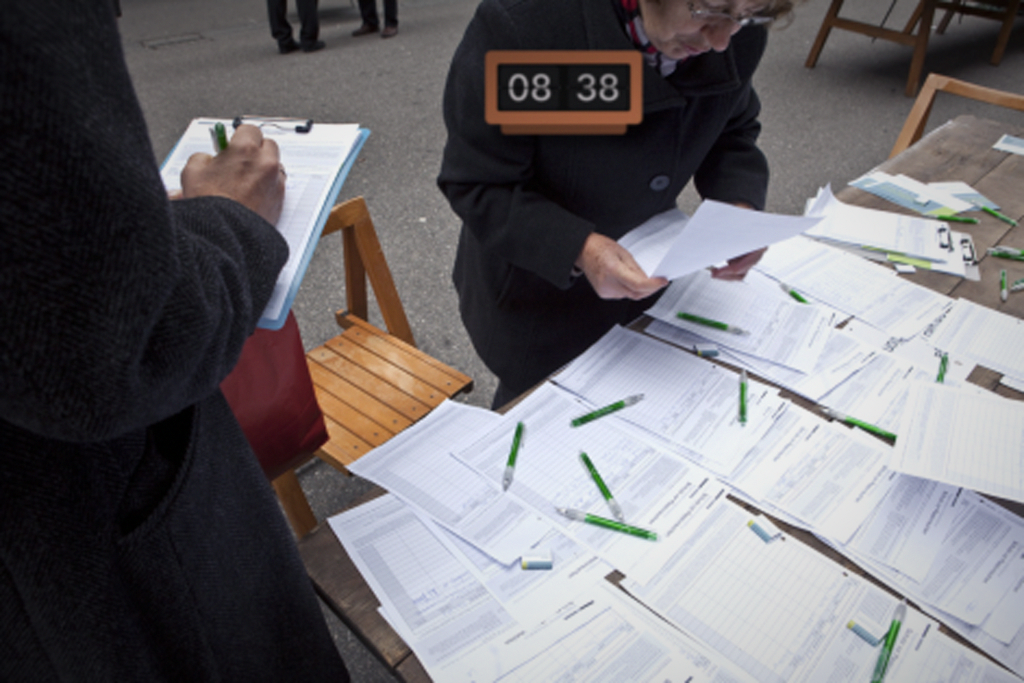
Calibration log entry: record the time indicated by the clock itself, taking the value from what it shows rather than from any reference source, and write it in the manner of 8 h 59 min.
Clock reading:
8 h 38 min
